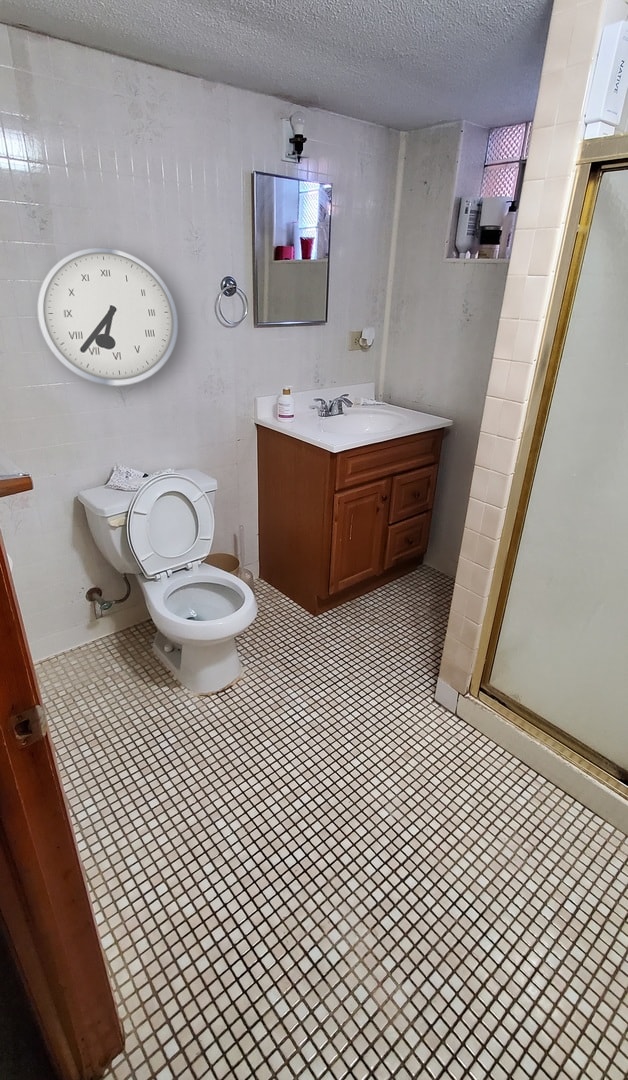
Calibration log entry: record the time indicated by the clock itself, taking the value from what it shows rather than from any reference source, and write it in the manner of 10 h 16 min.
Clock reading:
6 h 37 min
